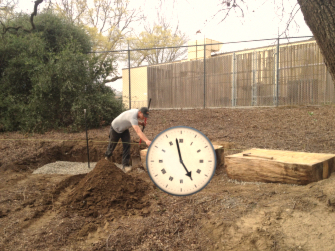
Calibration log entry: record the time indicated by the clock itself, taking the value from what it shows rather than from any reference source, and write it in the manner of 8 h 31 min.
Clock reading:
4 h 58 min
